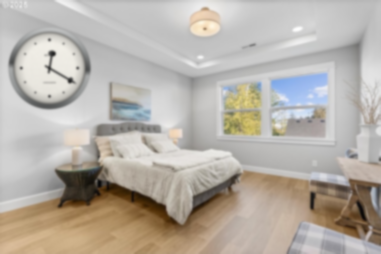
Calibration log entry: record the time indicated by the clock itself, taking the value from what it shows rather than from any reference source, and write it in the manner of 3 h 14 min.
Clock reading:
12 h 20 min
